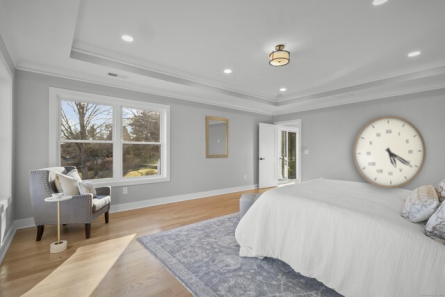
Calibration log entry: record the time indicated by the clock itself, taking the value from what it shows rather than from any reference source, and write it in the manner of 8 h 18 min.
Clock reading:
5 h 21 min
